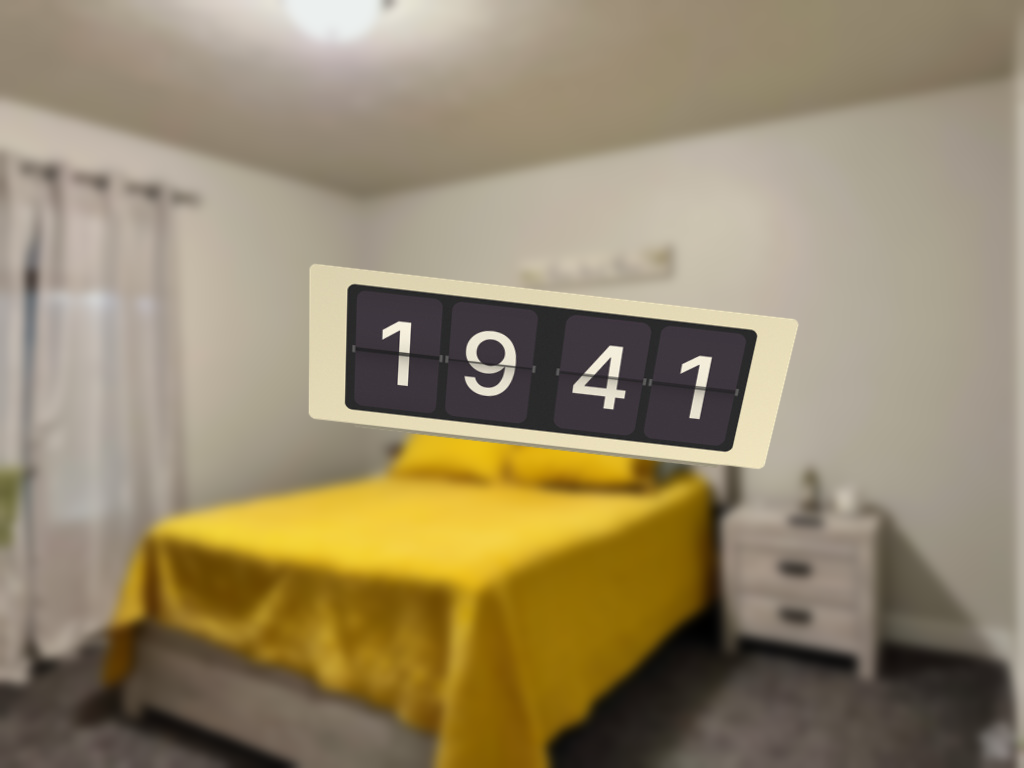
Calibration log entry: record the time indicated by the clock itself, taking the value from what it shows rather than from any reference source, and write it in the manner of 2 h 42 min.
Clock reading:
19 h 41 min
